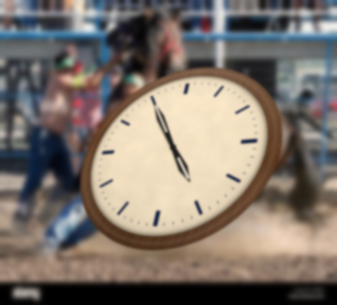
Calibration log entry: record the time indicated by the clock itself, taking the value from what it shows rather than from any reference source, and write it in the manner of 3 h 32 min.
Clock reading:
4 h 55 min
